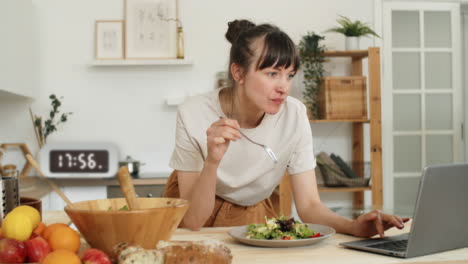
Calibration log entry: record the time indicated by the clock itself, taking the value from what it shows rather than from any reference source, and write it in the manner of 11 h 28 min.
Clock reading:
17 h 56 min
